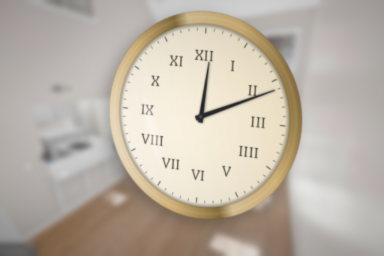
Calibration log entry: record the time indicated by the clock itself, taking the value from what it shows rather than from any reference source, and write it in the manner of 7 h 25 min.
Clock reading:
12 h 11 min
